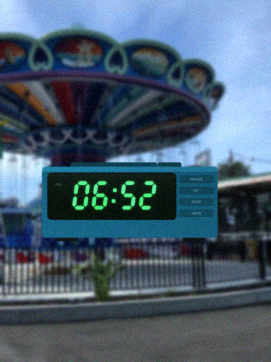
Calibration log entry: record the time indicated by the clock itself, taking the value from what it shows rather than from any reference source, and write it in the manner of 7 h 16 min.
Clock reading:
6 h 52 min
